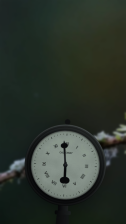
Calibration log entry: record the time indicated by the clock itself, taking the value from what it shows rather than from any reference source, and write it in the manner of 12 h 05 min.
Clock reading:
5 h 59 min
